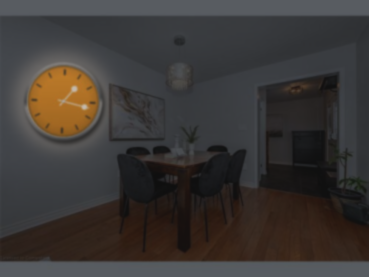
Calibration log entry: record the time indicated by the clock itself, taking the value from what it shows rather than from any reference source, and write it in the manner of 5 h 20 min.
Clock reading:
1 h 17 min
